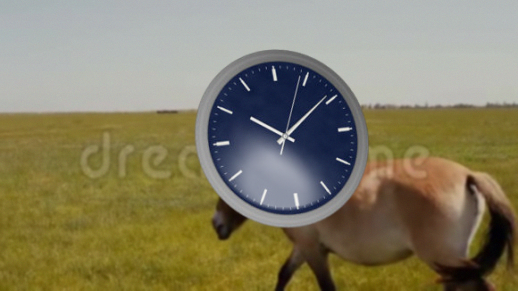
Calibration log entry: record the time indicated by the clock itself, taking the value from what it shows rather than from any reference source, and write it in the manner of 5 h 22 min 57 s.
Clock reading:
10 h 09 min 04 s
